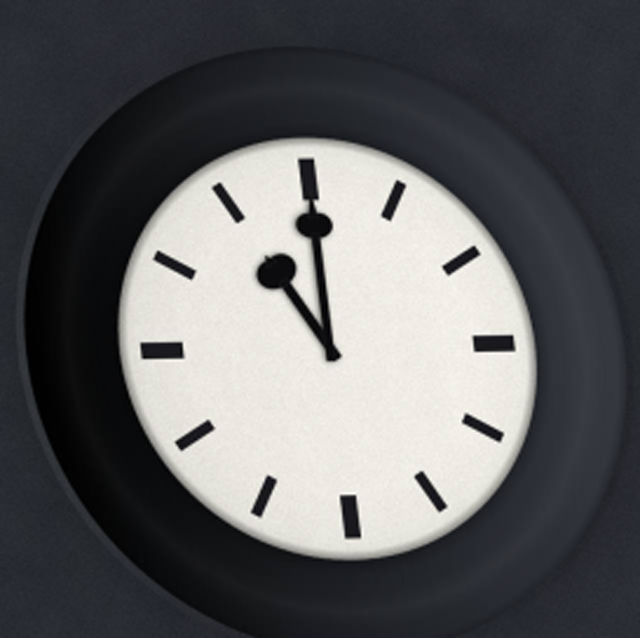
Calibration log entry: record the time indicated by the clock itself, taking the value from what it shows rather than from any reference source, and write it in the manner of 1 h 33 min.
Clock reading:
11 h 00 min
